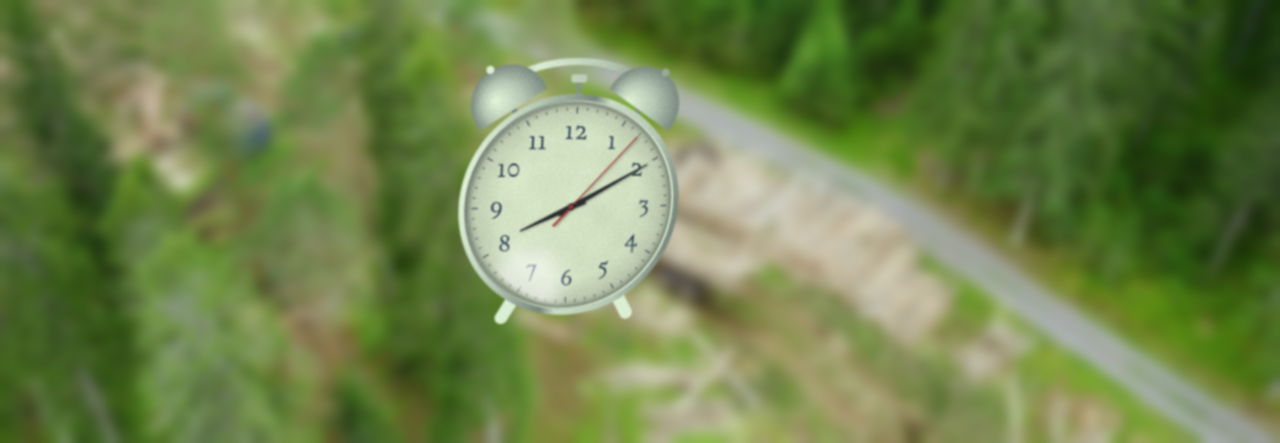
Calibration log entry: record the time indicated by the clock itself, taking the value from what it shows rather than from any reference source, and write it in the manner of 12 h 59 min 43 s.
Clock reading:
8 h 10 min 07 s
